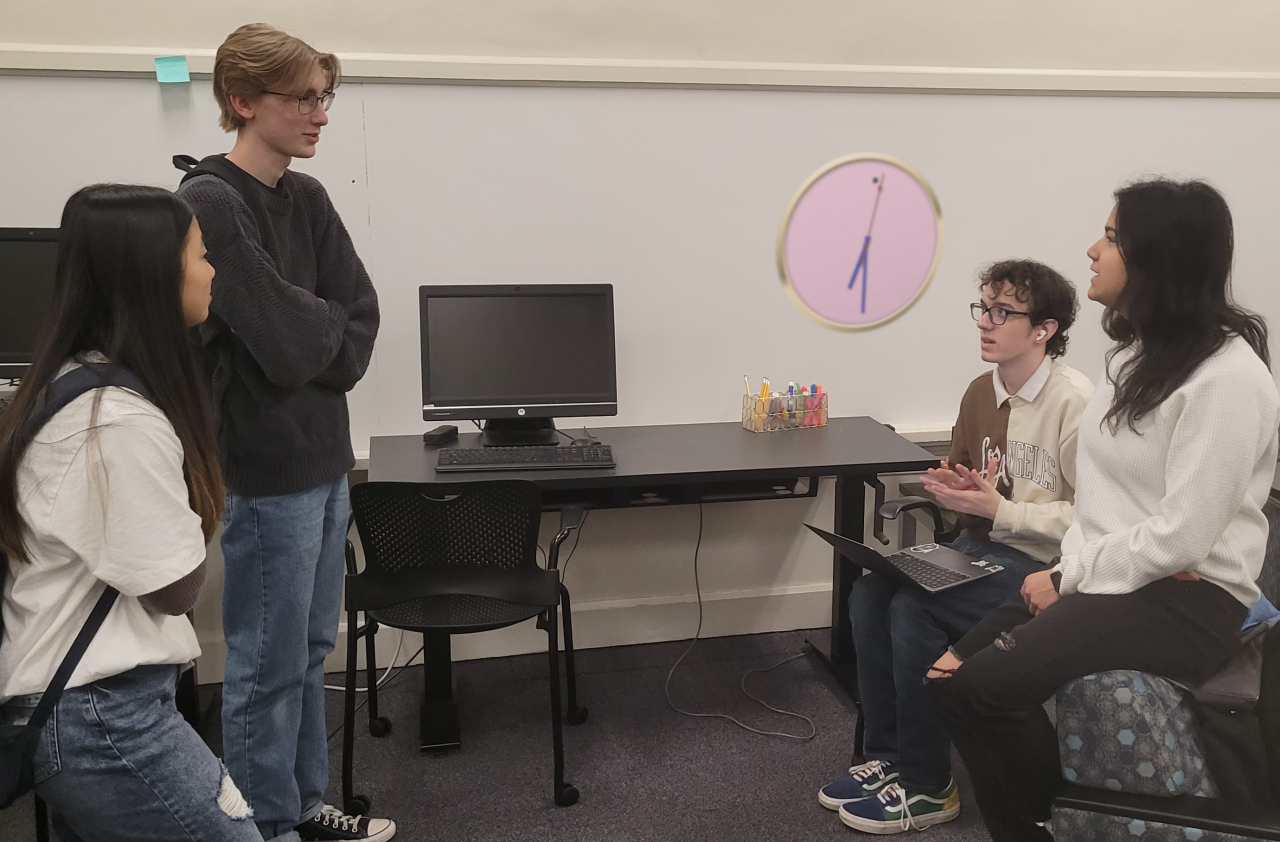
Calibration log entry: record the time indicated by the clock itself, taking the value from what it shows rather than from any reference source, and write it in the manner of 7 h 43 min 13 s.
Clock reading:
6 h 29 min 01 s
